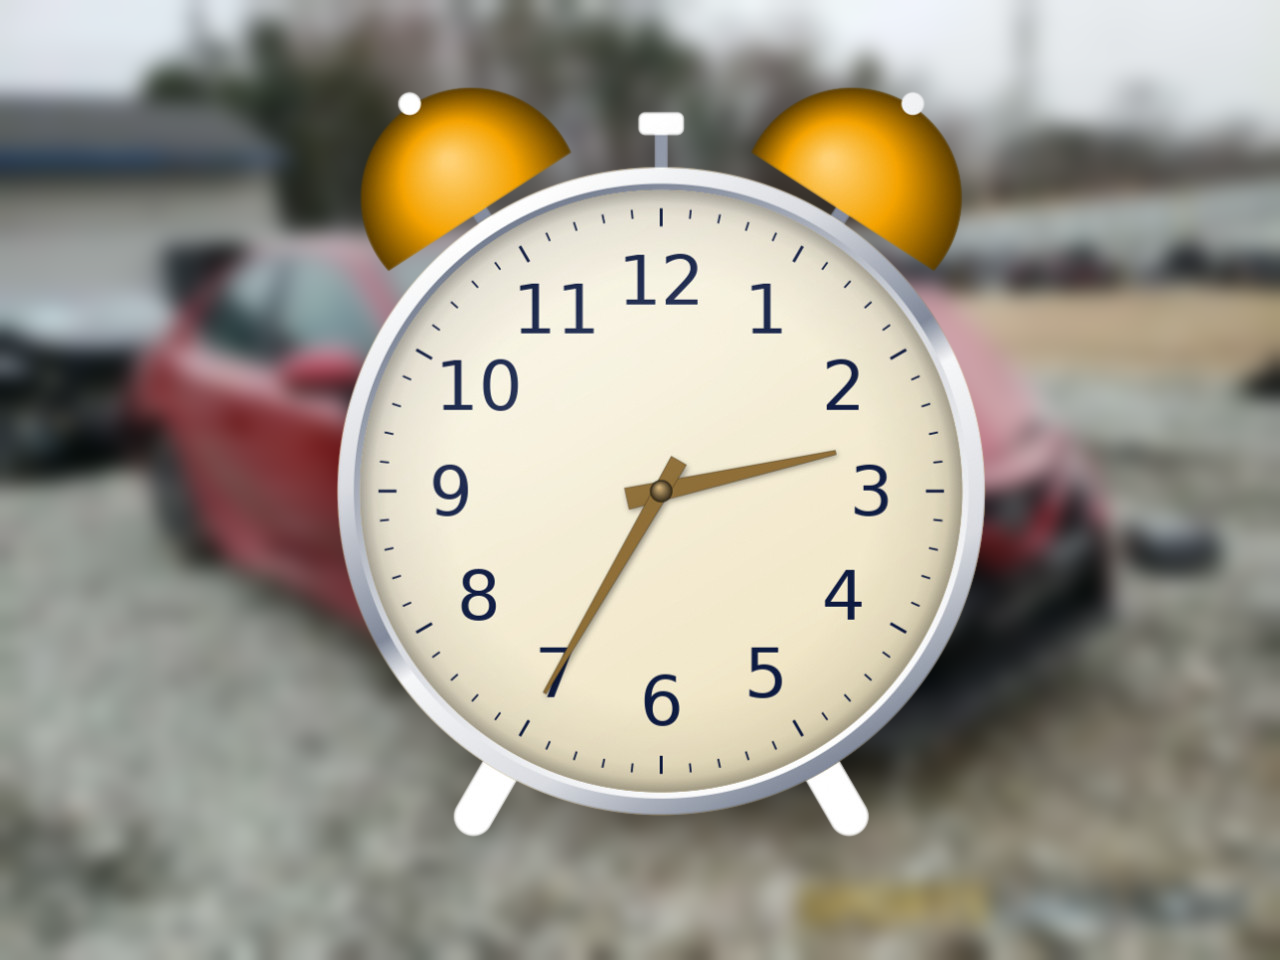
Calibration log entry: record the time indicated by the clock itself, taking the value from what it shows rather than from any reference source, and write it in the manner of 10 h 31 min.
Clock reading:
2 h 35 min
